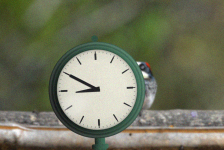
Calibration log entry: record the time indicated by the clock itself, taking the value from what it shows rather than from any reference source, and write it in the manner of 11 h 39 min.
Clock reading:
8 h 50 min
